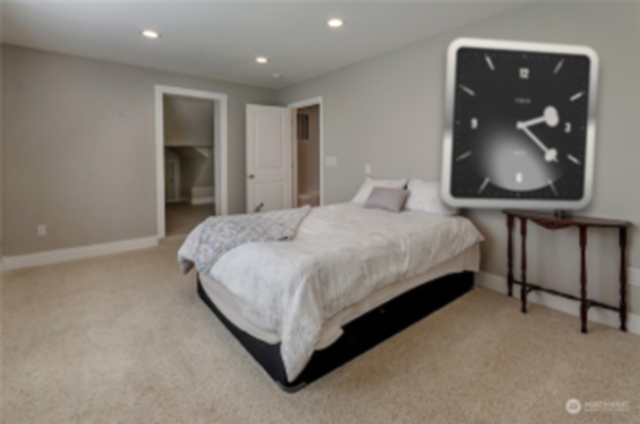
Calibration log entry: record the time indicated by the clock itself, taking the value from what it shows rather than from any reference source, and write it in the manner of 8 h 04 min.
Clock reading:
2 h 22 min
